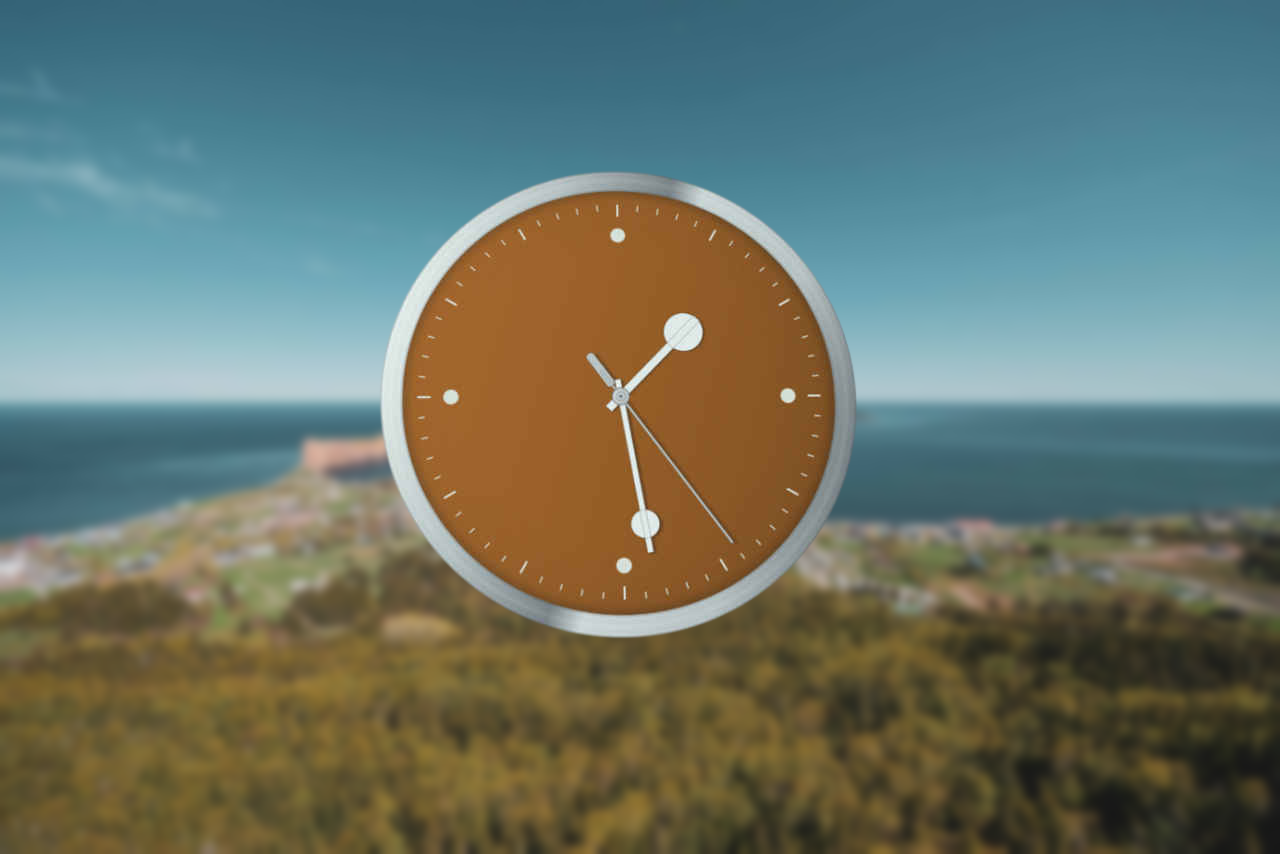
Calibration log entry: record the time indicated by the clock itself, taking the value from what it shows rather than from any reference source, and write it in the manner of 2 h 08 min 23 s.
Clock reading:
1 h 28 min 24 s
